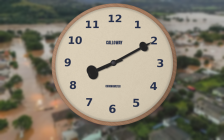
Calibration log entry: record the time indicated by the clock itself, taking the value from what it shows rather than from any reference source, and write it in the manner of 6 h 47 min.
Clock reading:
8 h 10 min
